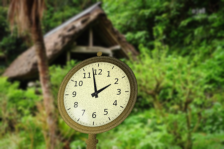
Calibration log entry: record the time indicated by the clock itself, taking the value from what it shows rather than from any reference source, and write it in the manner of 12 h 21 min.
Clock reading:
1 h 58 min
